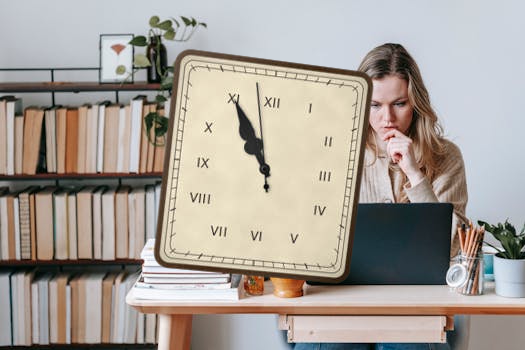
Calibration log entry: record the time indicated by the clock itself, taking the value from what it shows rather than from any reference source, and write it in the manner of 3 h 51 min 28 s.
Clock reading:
10 h 54 min 58 s
